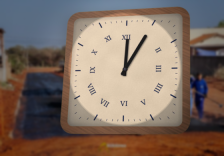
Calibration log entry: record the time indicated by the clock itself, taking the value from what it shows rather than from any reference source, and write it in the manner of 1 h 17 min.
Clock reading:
12 h 05 min
